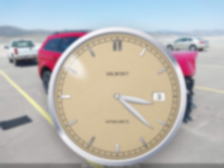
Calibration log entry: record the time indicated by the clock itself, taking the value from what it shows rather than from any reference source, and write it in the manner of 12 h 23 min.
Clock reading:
3 h 22 min
